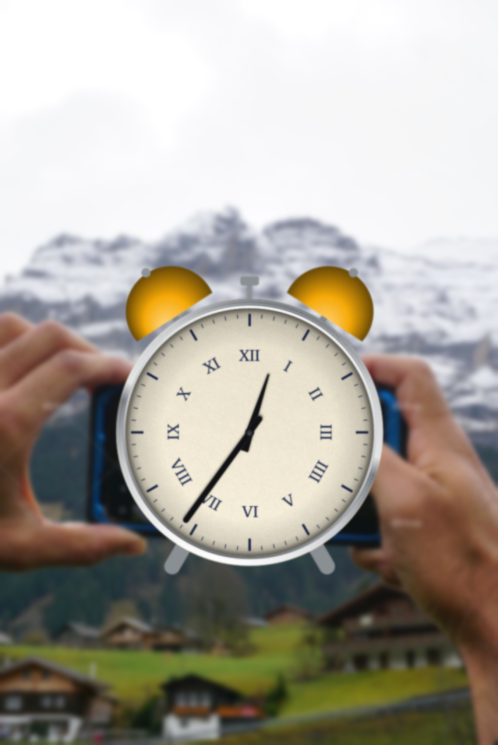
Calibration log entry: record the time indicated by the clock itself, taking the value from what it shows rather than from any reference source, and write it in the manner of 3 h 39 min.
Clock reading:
12 h 36 min
